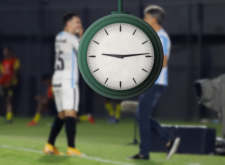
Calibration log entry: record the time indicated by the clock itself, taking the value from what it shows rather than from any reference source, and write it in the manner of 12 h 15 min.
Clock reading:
9 h 14 min
